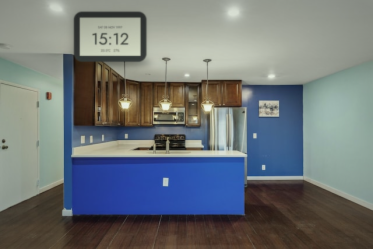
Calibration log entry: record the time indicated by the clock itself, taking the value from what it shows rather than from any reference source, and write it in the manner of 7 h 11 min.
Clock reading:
15 h 12 min
